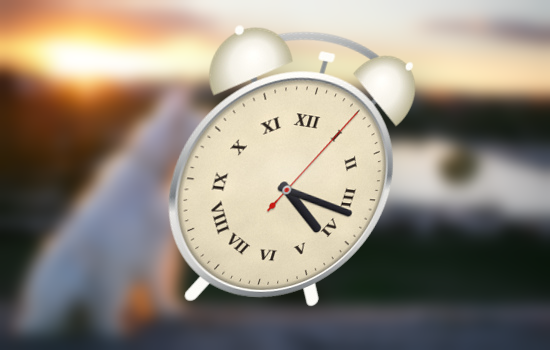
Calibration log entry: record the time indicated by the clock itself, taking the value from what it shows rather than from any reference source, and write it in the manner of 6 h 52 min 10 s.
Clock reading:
4 h 17 min 05 s
